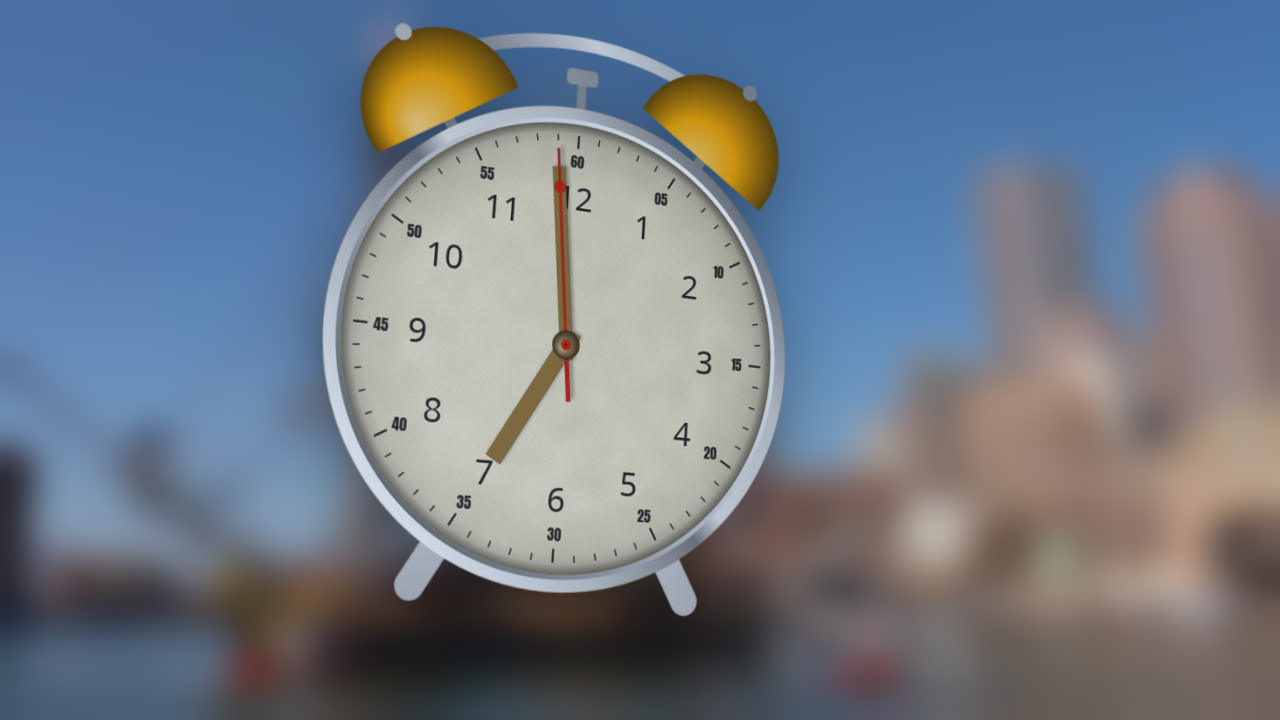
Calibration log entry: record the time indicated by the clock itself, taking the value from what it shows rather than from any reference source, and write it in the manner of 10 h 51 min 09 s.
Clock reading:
6 h 58 min 59 s
